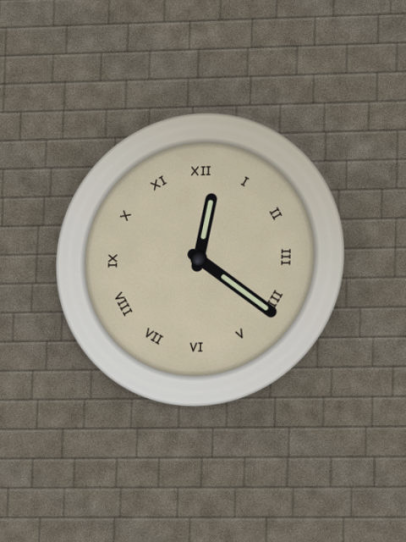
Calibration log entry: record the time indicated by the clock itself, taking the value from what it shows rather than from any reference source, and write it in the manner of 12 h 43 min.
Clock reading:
12 h 21 min
